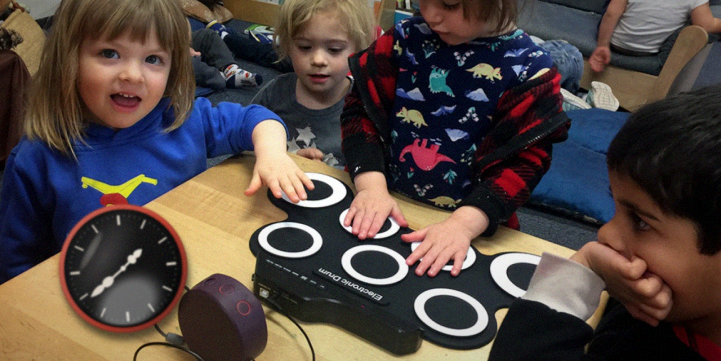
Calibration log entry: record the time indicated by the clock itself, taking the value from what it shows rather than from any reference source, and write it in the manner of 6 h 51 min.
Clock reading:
1 h 39 min
